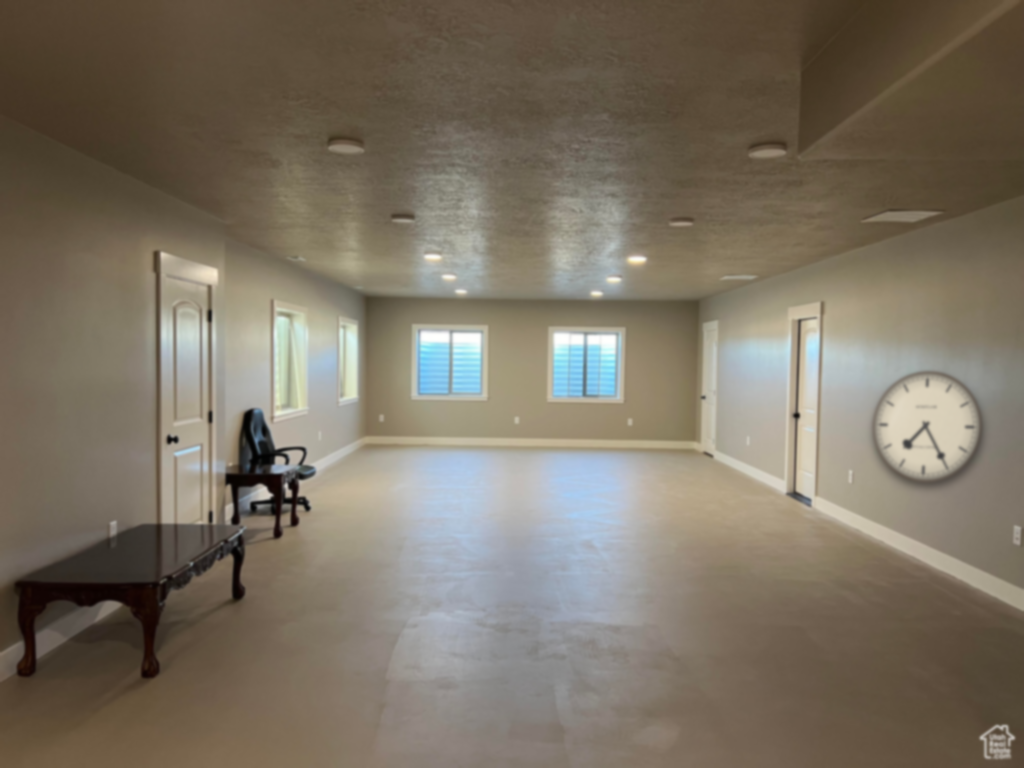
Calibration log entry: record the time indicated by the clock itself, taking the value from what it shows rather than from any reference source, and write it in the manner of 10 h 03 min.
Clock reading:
7 h 25 min
